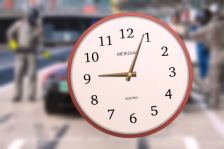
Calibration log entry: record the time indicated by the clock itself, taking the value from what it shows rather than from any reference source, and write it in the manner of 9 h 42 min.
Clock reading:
9 h 04 min
